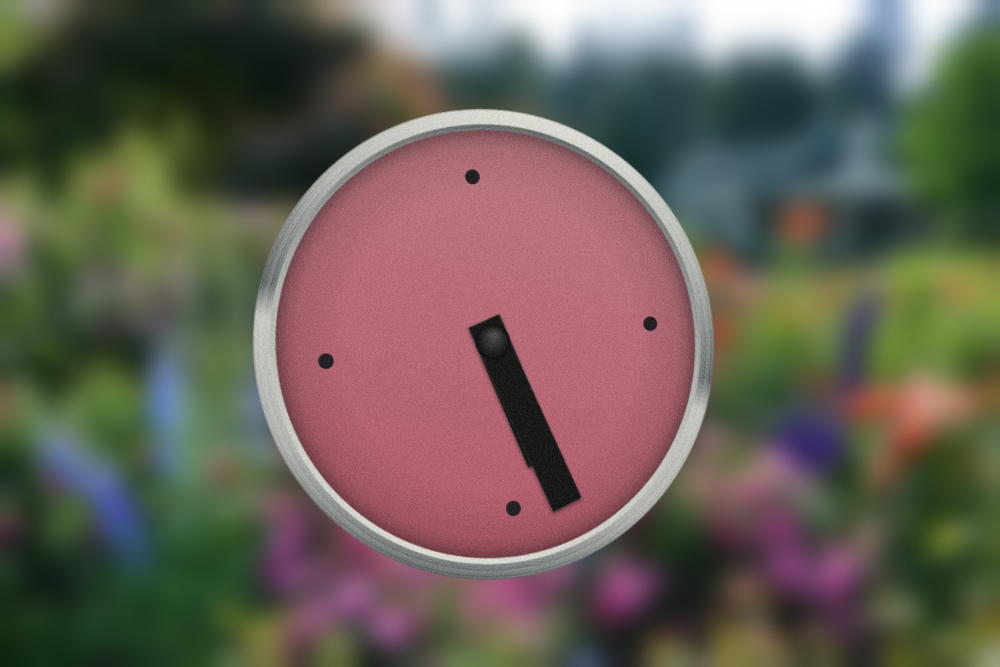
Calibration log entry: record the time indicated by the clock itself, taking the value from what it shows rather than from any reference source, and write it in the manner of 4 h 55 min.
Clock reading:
5 h 27 min
